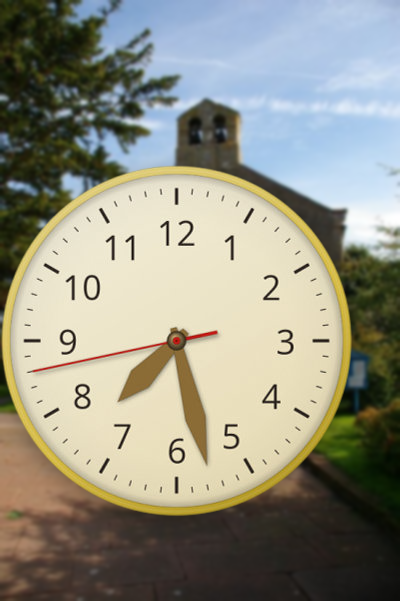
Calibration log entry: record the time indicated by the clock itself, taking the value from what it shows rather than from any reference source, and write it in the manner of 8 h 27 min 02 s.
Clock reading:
7 h 27 min 43 s
